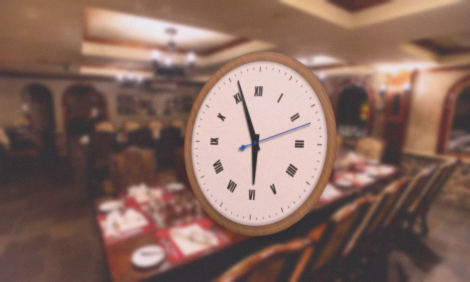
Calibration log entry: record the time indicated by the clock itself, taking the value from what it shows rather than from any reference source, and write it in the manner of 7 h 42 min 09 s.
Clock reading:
5 h 56 min 12 s
